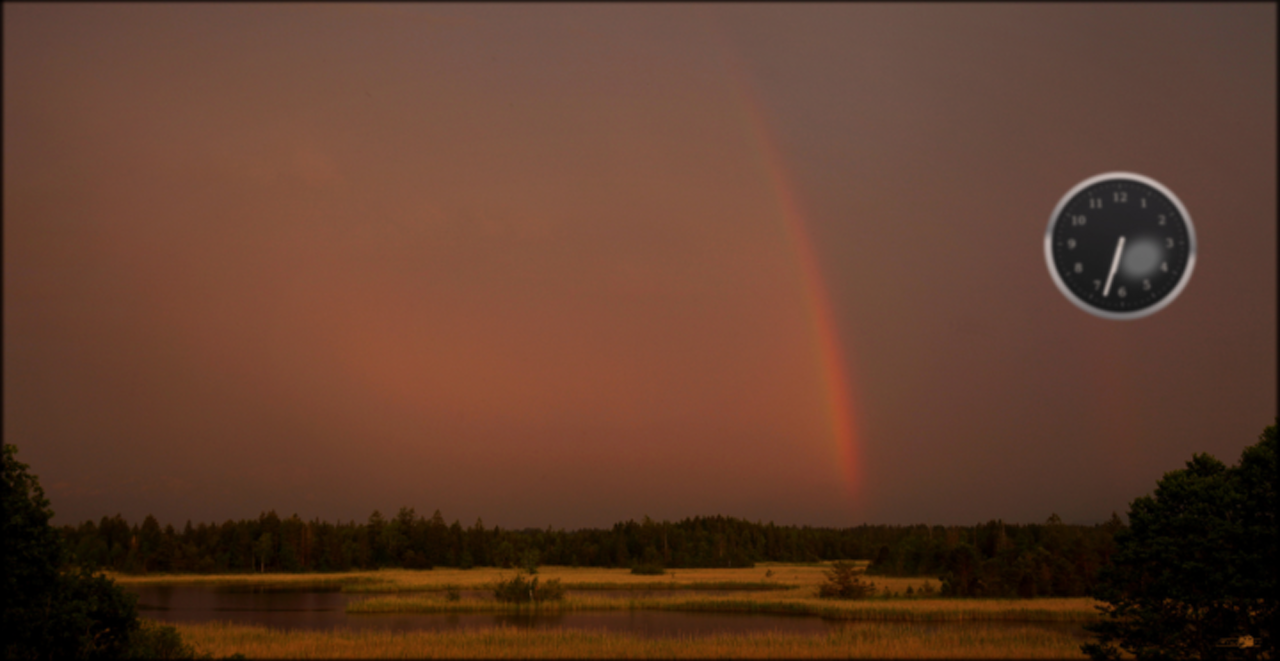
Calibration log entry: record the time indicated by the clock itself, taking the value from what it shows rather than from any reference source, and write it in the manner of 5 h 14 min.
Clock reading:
6 h 33 min
